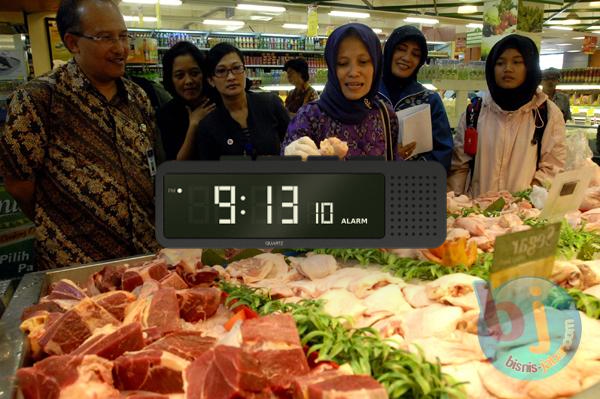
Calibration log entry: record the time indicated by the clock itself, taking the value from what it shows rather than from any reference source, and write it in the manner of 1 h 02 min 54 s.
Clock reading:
9 h 13 min 10 s
